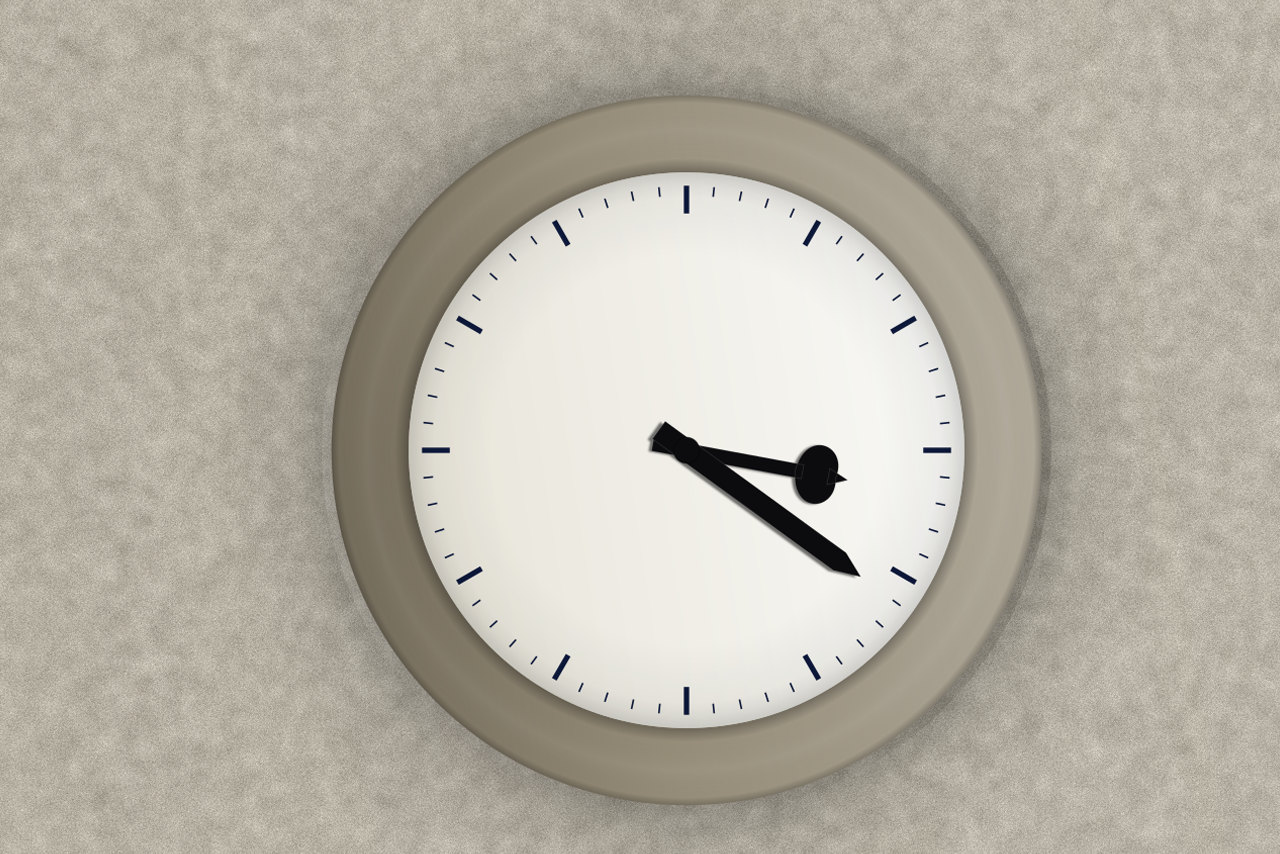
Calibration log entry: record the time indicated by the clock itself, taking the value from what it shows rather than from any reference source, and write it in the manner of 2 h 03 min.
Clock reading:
3 h 21 min
